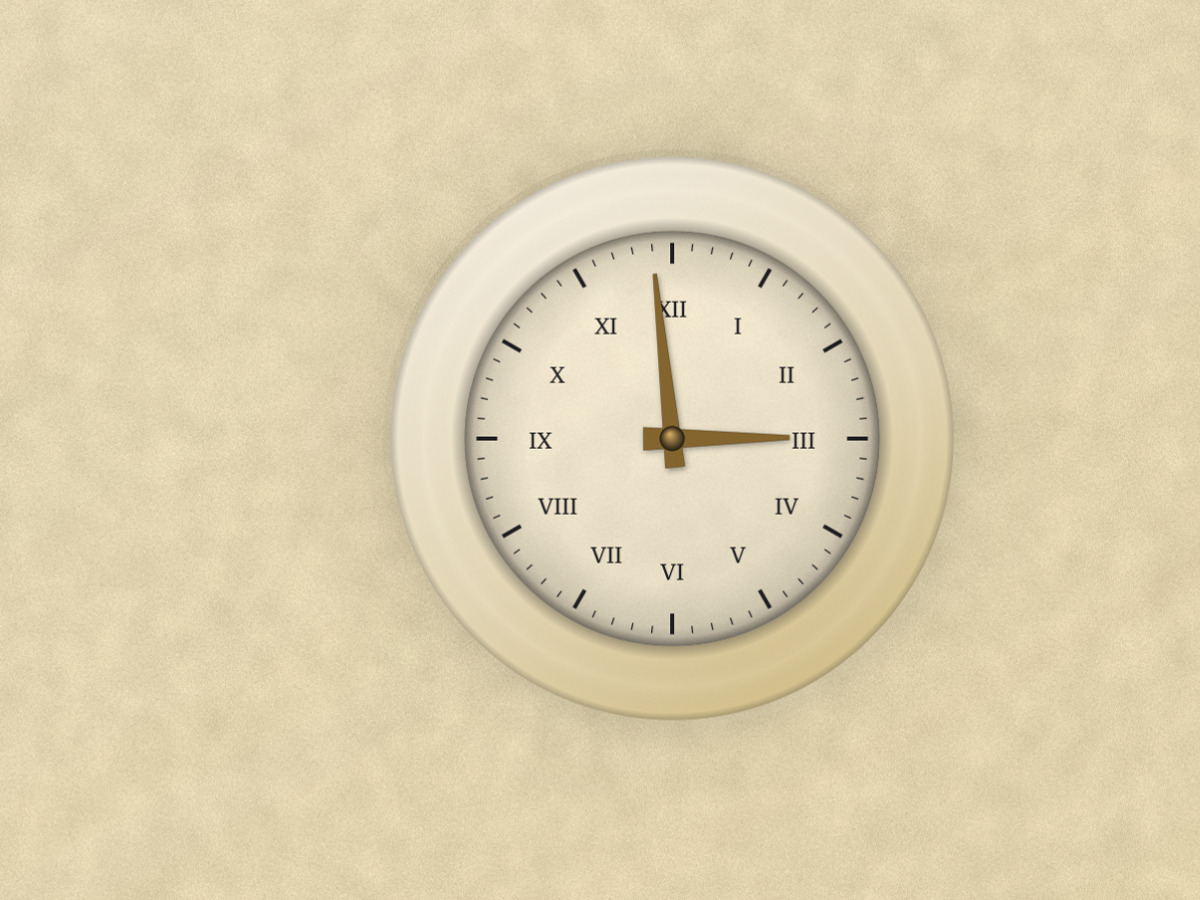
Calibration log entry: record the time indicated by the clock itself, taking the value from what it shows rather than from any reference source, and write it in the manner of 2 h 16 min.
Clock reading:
2 h 59 min
